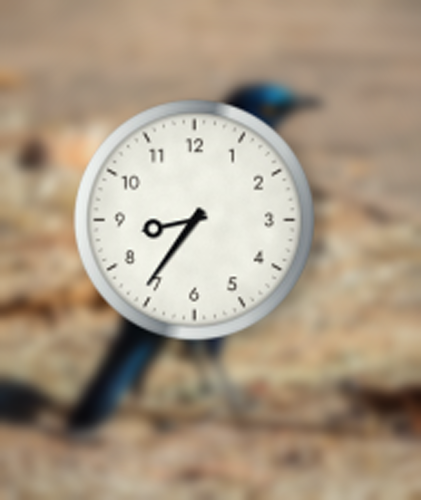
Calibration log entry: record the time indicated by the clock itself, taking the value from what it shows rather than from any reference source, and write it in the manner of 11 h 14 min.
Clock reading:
8 h 36 min
